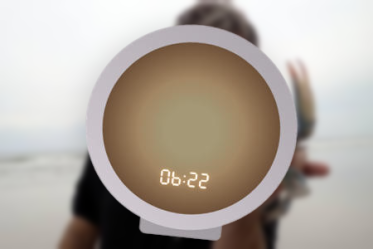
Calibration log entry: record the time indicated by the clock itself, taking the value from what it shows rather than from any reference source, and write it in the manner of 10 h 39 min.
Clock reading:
6 h 22 min
